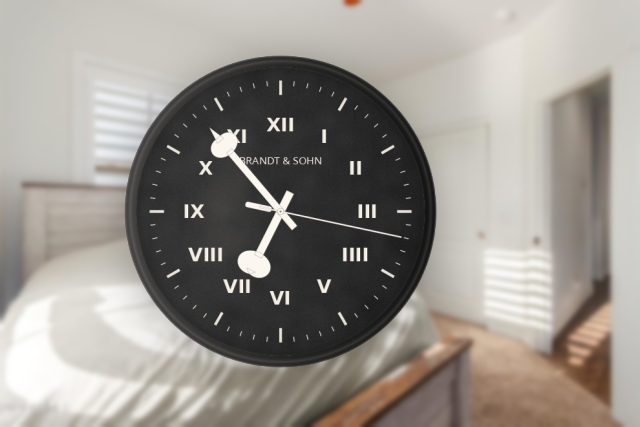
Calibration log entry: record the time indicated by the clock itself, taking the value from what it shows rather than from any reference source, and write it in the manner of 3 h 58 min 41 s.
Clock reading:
6 h 53 min 17 s
